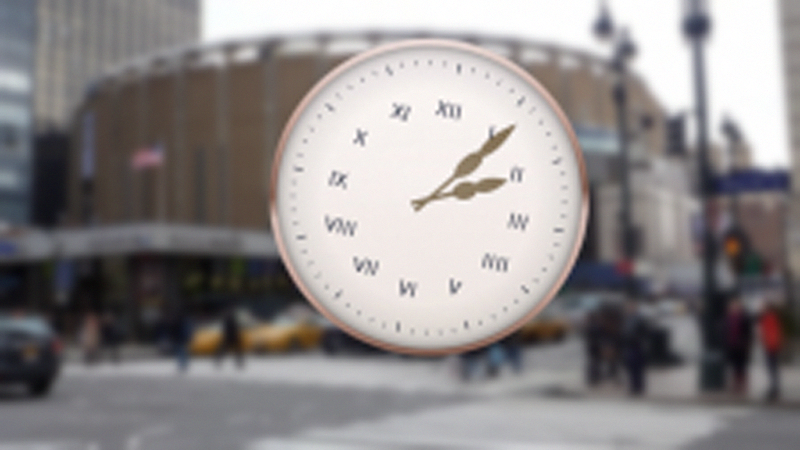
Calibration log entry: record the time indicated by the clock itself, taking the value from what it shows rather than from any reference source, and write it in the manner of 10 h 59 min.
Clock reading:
2 h 06 min
